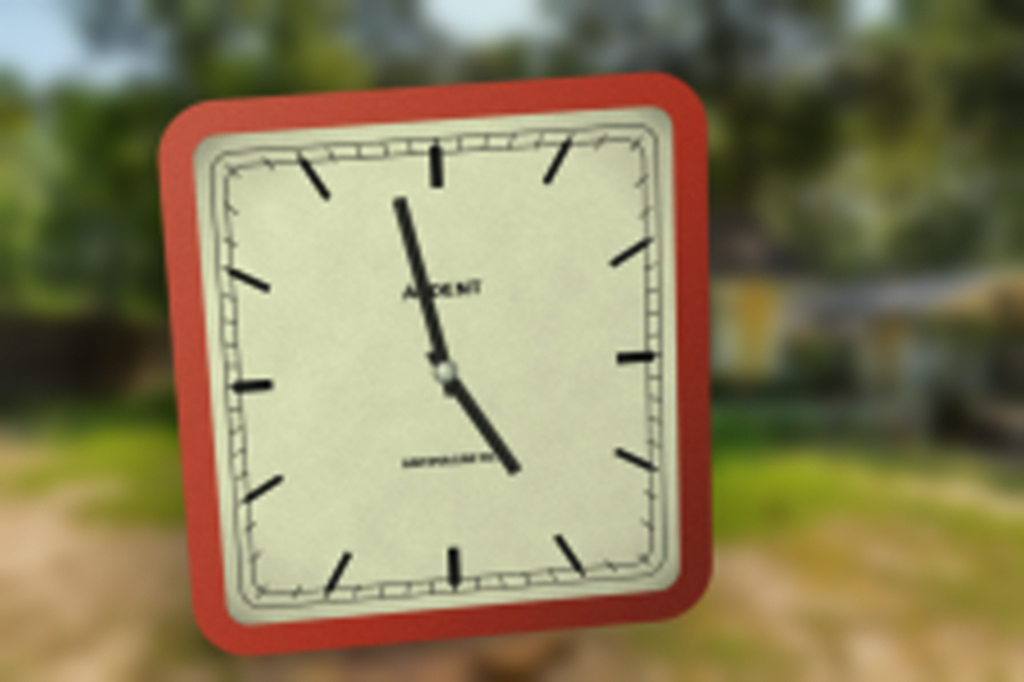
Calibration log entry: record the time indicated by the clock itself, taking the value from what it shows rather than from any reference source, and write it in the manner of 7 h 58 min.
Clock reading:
4 h 58 min
